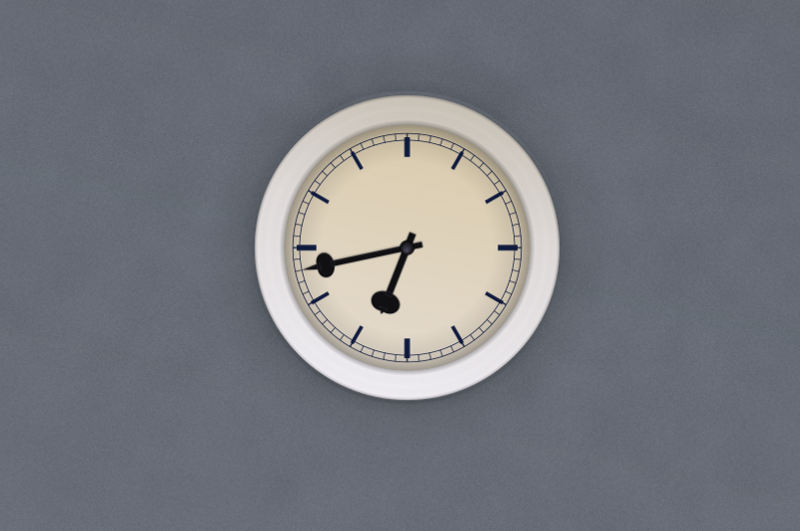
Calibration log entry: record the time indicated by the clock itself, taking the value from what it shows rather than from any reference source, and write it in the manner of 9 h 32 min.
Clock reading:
6 h 43 min
